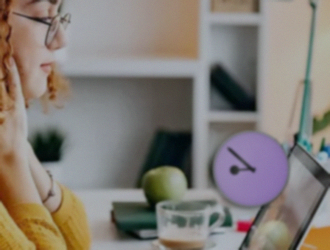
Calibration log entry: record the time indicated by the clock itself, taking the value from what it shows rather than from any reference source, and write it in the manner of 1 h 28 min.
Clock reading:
8 h 52 min
